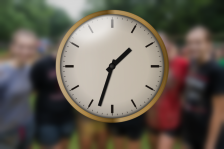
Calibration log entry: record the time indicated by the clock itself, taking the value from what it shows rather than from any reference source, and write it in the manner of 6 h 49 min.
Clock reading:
1 h 33 min
